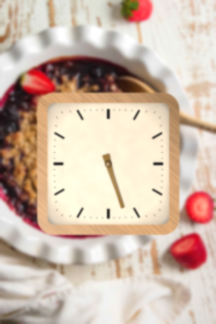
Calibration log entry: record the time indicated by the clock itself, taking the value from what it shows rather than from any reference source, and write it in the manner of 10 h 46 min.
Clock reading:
5 h 27 min
